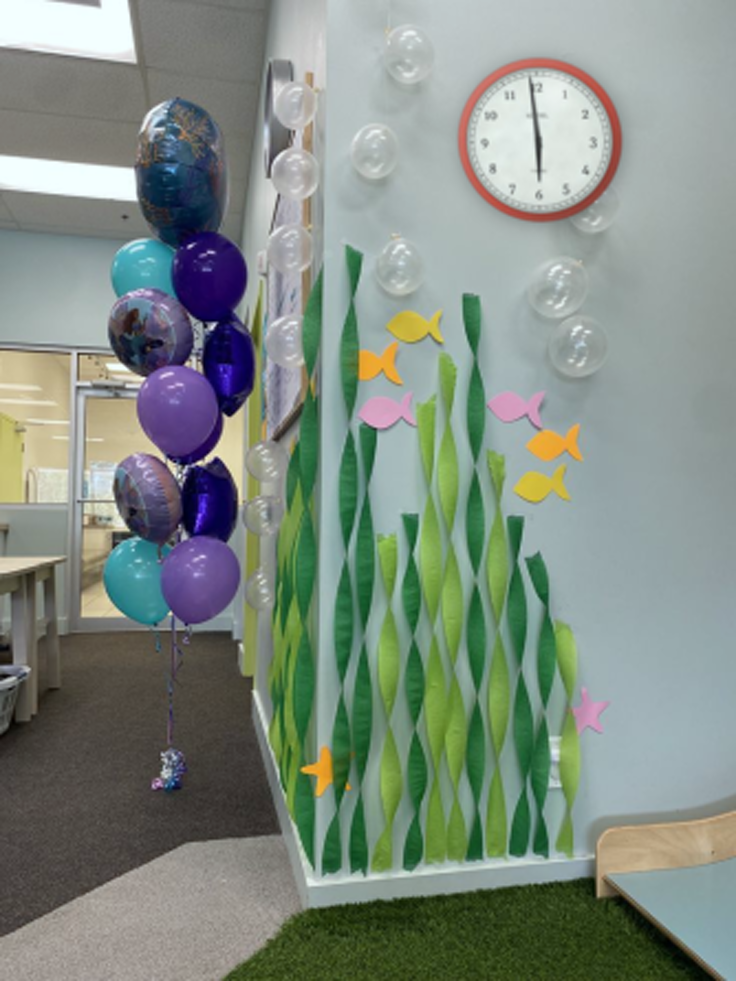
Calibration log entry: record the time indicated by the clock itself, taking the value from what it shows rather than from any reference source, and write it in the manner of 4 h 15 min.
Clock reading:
5 h 59 min
